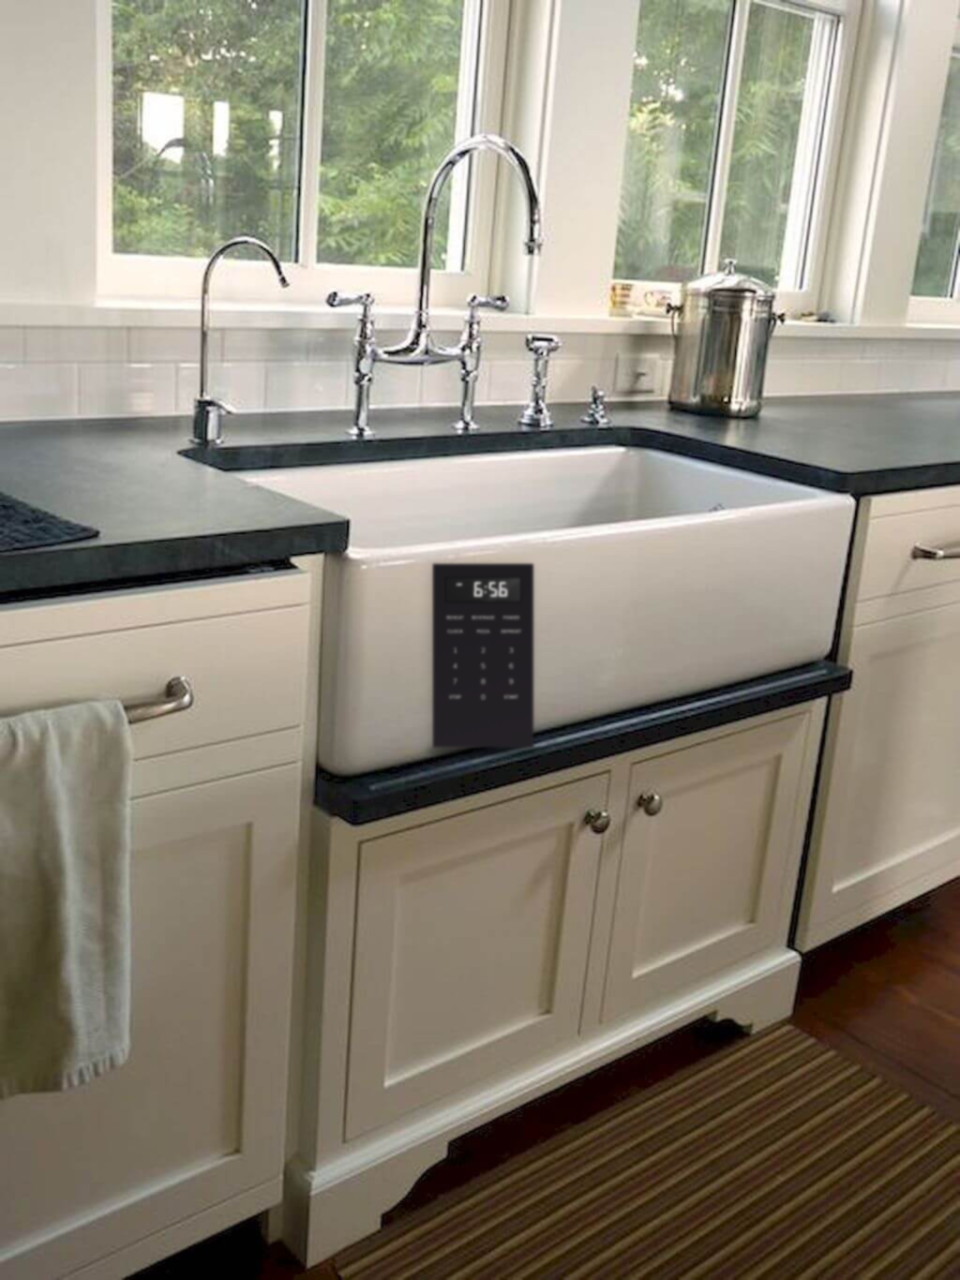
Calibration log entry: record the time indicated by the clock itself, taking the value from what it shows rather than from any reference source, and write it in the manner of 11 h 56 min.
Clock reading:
6 h 56 min
